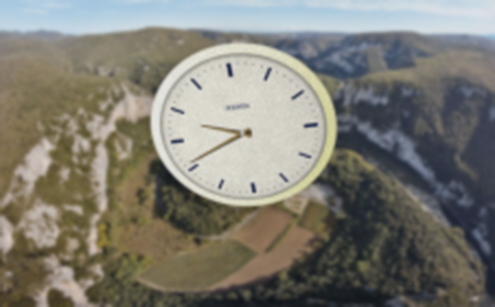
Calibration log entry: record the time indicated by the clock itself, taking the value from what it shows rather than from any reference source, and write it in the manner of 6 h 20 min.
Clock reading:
9 h 41 min
